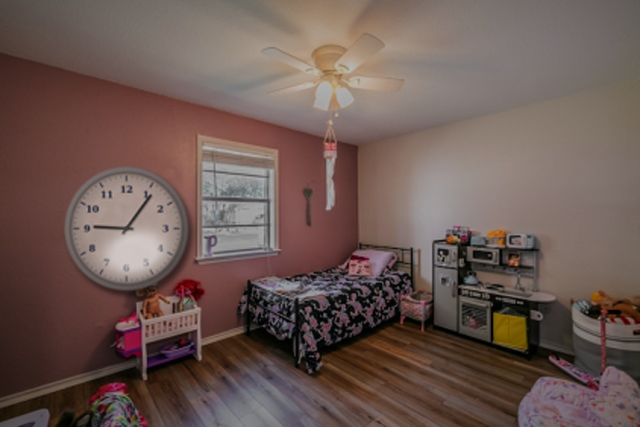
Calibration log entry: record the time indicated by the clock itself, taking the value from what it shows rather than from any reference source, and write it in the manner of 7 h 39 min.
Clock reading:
9 h 06 min
